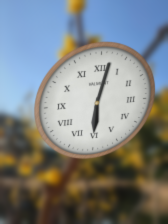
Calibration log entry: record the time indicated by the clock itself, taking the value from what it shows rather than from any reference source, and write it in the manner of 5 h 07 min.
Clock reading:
6 h 02 min
